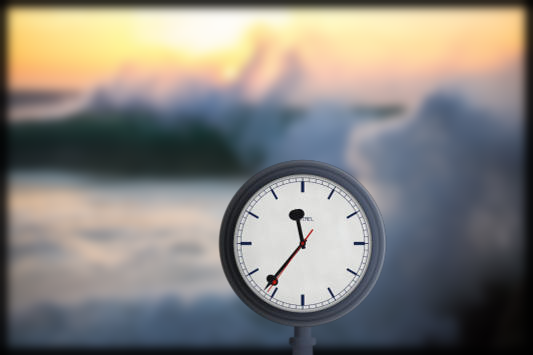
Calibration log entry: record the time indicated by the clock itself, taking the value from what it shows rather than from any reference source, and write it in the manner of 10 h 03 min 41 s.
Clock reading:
11 h 36 min 36 s
